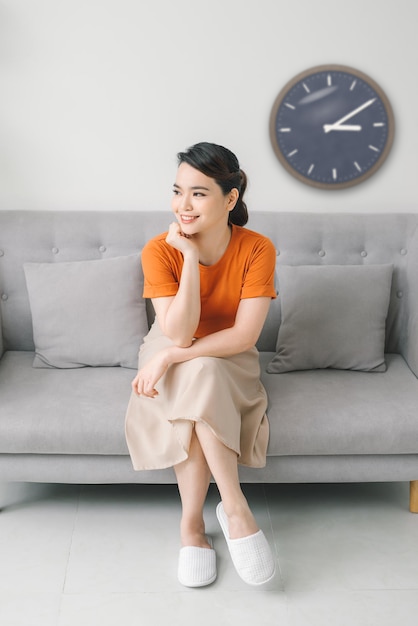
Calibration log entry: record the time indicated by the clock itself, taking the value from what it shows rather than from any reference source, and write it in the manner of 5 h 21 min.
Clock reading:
3 h 10 min
